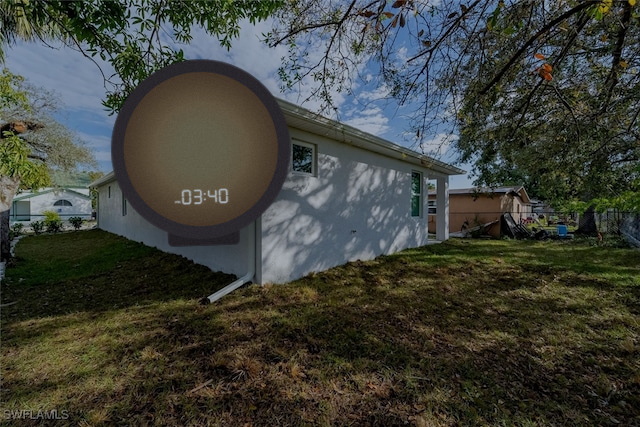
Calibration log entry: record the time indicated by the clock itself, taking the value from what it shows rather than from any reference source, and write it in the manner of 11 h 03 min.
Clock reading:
3 h 40 min
